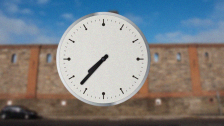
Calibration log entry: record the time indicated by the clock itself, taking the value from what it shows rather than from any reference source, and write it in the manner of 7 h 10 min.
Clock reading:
7 h 37 min
